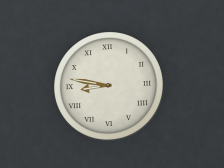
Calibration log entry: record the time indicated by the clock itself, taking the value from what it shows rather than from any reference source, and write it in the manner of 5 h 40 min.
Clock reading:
8 h 47 min
